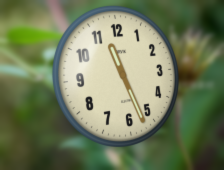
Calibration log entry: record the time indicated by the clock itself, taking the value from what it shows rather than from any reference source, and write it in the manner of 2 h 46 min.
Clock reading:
11 h 27 min
